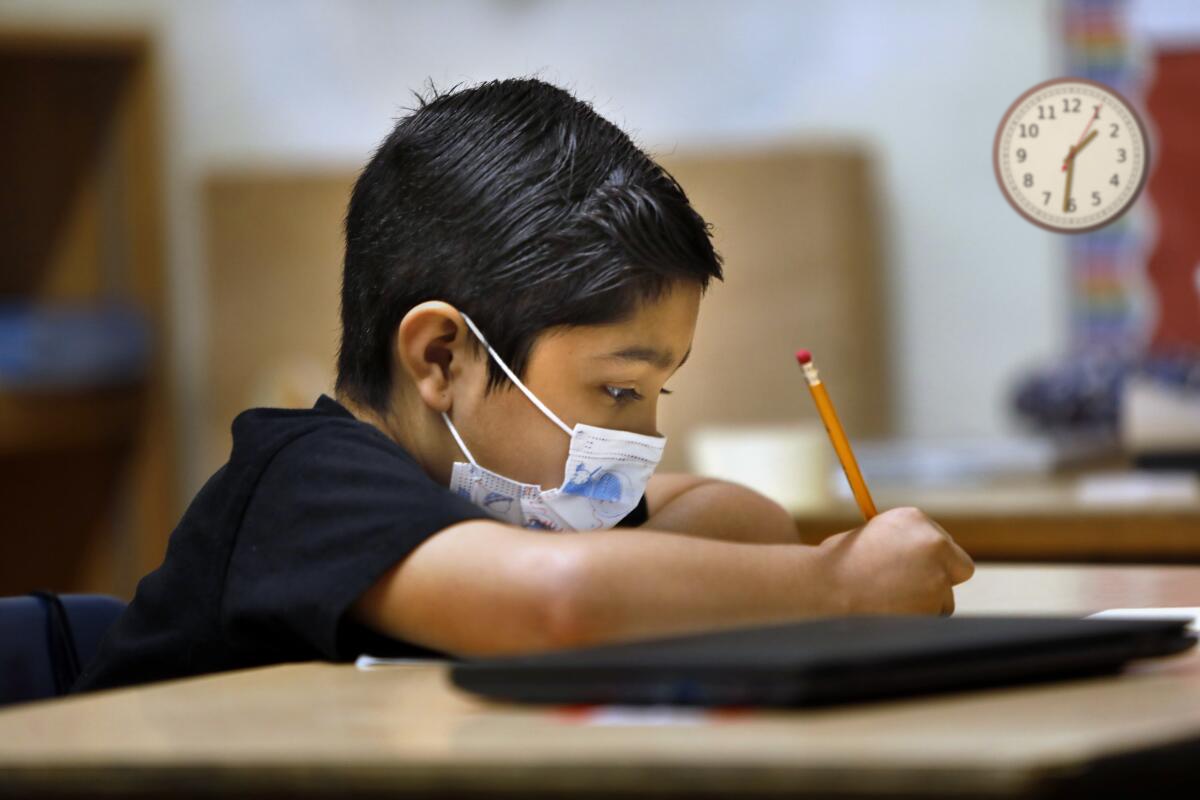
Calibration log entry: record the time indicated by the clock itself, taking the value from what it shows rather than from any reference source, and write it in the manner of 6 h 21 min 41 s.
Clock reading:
1 h 31 min 05 s
